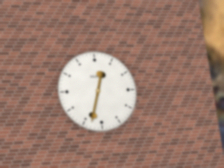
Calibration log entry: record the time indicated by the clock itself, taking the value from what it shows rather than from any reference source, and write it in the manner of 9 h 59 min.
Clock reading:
12 h 33 min
